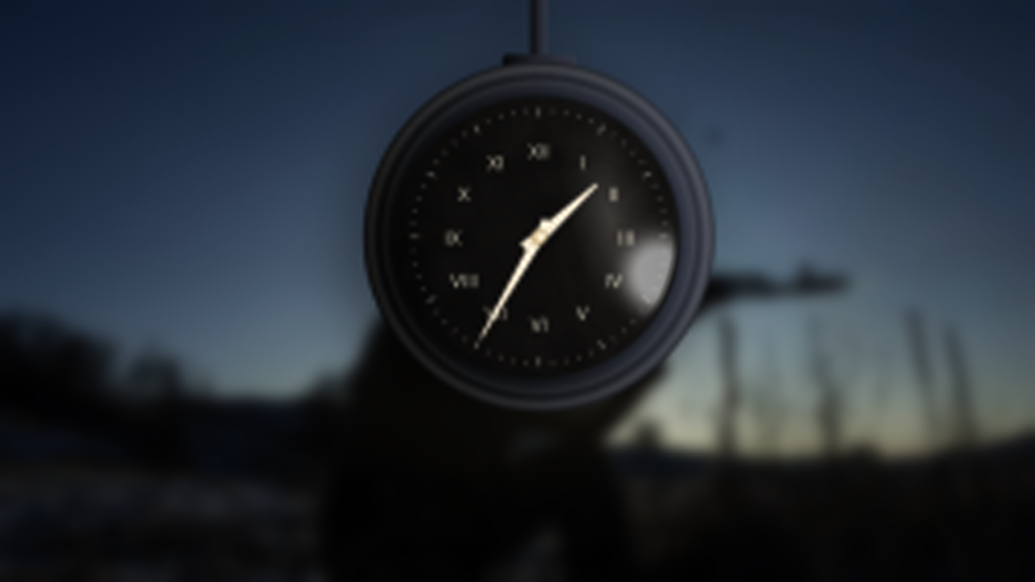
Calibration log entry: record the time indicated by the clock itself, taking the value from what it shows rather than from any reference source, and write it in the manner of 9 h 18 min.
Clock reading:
1 h 35 min
